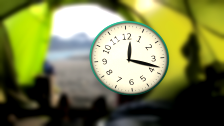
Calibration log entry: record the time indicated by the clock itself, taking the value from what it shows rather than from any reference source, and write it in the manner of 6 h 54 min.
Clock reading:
12 h 18 min
